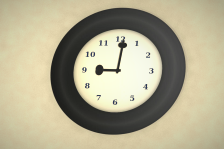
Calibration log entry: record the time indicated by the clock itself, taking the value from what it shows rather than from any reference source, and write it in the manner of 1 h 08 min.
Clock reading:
9 h 01 min
